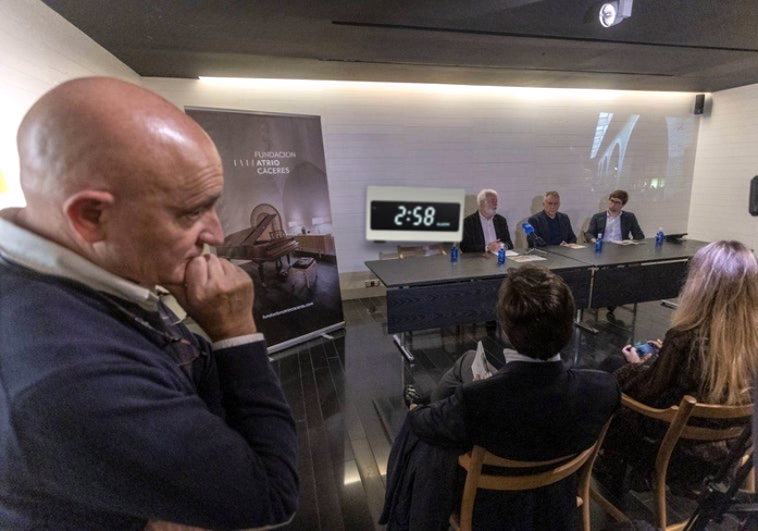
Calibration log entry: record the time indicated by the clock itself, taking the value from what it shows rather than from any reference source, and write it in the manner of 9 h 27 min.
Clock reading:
2 h 58 min
